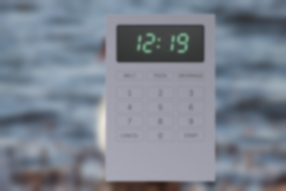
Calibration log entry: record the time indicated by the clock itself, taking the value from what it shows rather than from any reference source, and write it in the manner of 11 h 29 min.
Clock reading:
12 h 19 min
